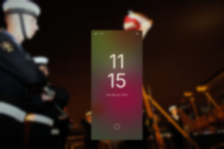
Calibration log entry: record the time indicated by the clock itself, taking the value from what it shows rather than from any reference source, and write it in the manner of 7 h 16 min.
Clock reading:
11 h 15 min
